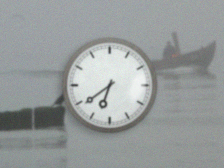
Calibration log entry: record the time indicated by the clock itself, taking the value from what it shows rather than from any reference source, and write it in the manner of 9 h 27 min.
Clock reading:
6 h 39 min
